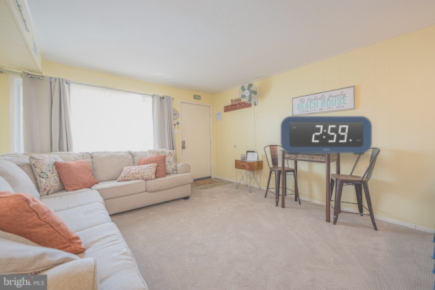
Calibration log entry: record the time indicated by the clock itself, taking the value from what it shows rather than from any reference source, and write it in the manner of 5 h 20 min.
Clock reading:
2 h 59 min
